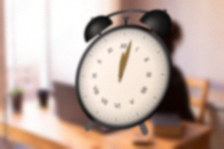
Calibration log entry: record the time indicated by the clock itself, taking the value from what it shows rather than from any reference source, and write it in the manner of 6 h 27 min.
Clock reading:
12 h 02 min
